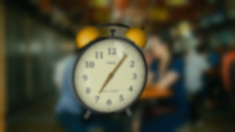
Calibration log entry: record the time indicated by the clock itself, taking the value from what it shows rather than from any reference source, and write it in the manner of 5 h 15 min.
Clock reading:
7 h 06 min
